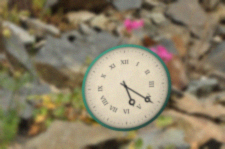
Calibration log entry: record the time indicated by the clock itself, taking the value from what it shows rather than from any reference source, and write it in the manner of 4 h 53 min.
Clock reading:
5 h 21 min
